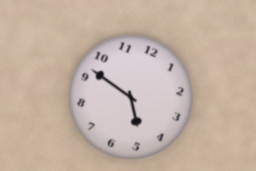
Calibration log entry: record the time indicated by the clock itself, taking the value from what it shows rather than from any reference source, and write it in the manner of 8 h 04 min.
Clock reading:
4 h 47 min
